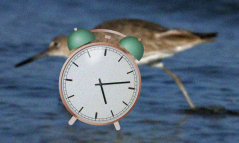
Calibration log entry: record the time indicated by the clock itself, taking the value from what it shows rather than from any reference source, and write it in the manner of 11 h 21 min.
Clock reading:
5 h 13 min
